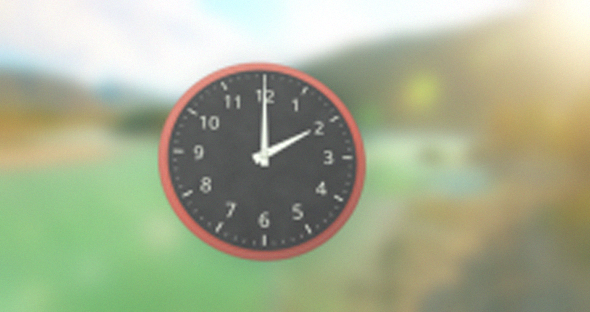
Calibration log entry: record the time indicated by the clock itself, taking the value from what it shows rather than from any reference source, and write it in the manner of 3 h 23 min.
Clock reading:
2 h 00 min
